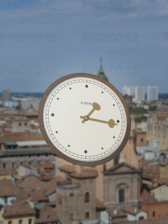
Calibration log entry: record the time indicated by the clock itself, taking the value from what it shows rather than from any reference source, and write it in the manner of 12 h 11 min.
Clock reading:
1 h 16 min
